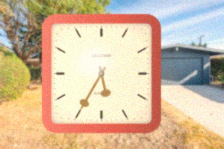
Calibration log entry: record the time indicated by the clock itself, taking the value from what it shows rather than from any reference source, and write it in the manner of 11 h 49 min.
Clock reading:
5 h 35 min
